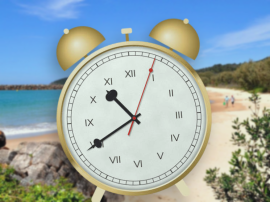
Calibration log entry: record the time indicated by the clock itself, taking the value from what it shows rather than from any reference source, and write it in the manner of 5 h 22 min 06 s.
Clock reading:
10 h 40 min 04 s
